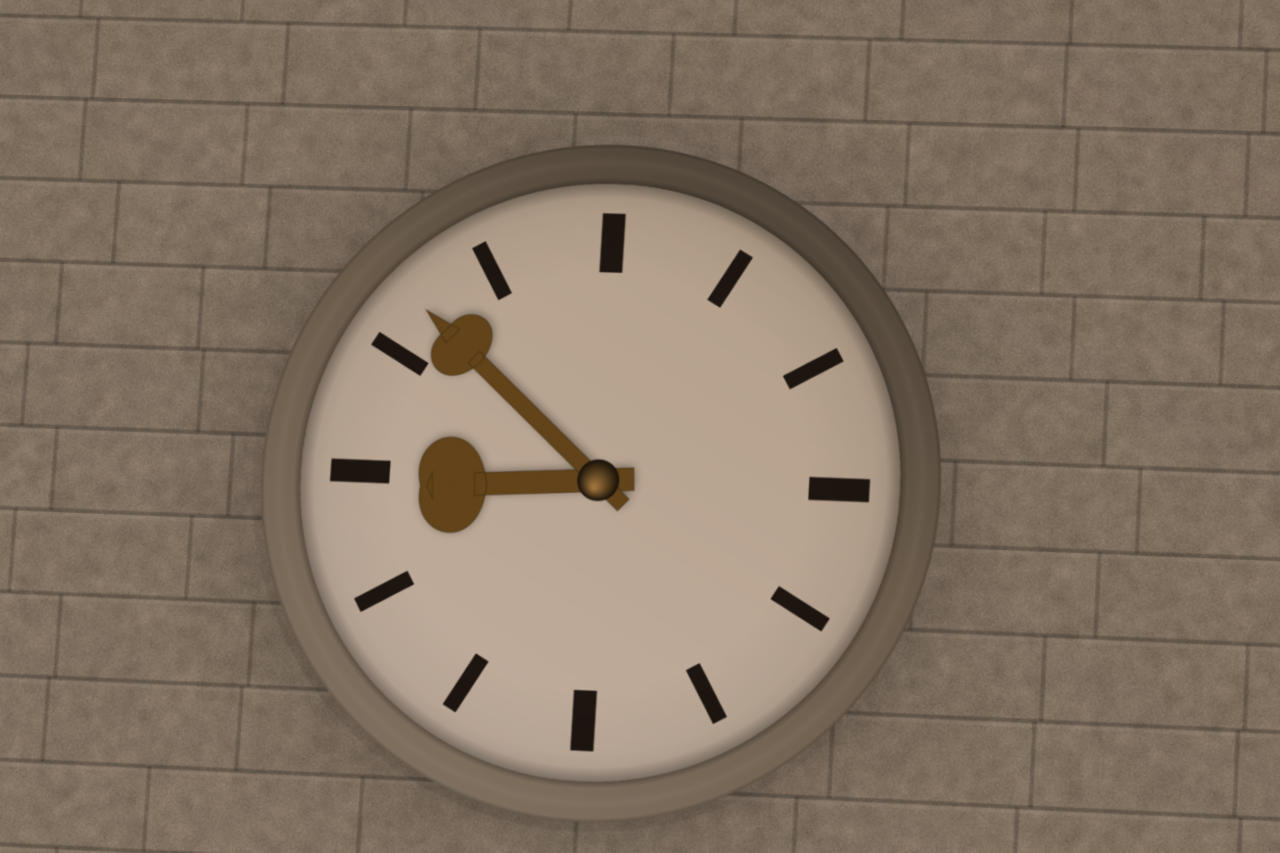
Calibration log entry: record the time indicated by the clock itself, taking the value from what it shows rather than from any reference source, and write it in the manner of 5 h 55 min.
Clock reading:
8 h 52 min
